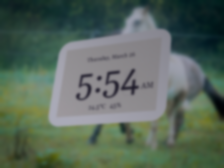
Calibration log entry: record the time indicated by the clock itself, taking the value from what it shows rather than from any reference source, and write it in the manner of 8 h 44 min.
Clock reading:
5 h 54 min
